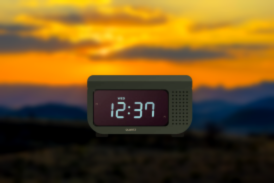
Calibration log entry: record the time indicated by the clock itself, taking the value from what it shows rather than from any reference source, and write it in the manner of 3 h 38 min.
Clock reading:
12 h 37 min
